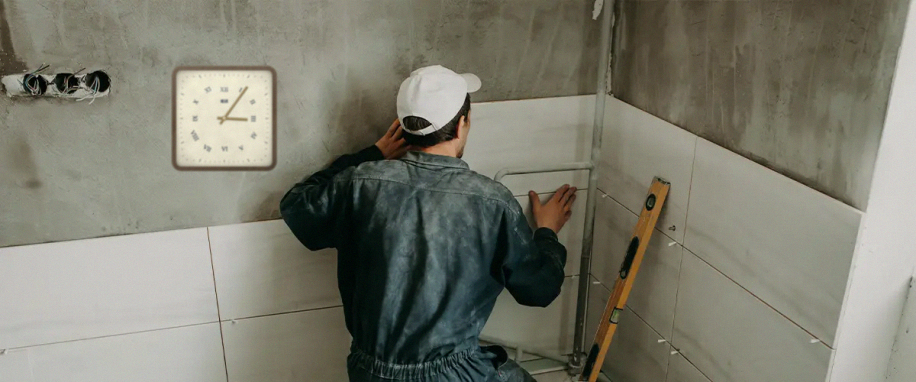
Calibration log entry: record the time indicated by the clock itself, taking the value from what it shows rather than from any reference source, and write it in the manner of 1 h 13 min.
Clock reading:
3 h 06 min
